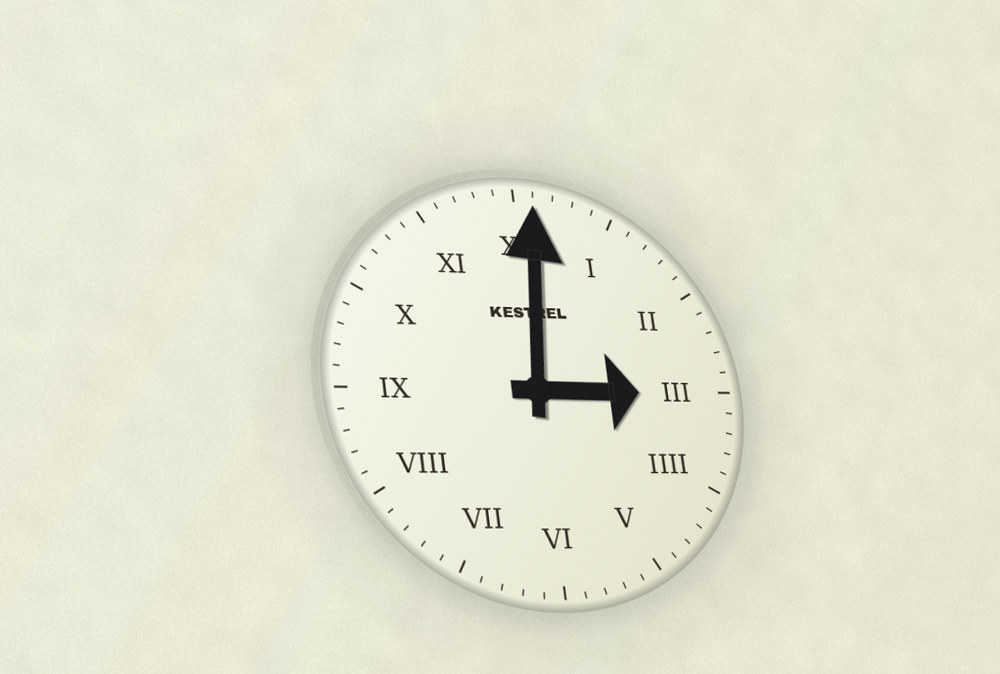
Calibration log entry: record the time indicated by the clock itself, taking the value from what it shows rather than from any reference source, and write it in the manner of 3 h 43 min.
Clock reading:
3 h 01 min
